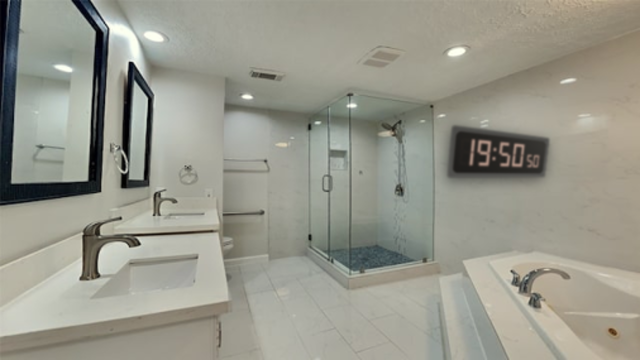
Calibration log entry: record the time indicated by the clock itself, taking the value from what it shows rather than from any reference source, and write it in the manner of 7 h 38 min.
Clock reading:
19 h 50 min
